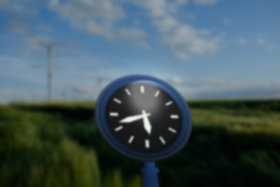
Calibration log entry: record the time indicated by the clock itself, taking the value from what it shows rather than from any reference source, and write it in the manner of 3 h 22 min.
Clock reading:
5 h 42 min
